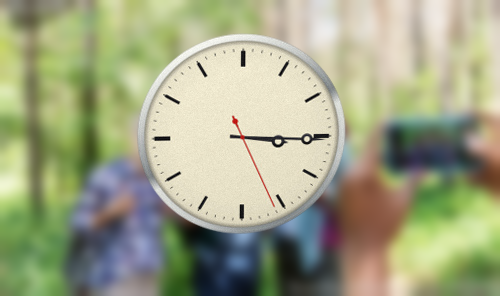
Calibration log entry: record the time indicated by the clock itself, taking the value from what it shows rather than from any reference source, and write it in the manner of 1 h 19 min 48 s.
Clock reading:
3 h 15 min 26 s
